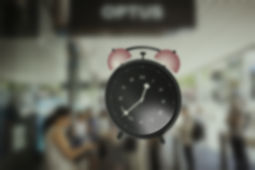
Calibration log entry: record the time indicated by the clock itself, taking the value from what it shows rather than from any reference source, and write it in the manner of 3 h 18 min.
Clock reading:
12 h 38 min
